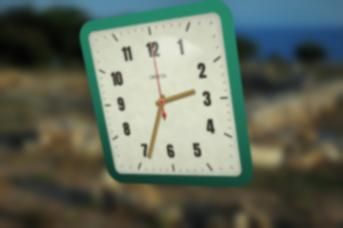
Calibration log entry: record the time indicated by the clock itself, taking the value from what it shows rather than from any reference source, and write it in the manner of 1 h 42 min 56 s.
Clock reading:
2 h 34 min 00 s
